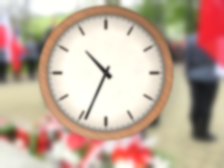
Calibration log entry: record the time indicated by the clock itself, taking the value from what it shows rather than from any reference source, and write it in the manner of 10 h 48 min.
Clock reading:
10 h 34 min
